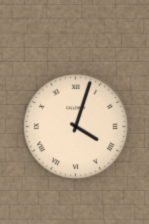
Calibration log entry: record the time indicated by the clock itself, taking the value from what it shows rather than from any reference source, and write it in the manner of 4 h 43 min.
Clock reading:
4 h 03 min
